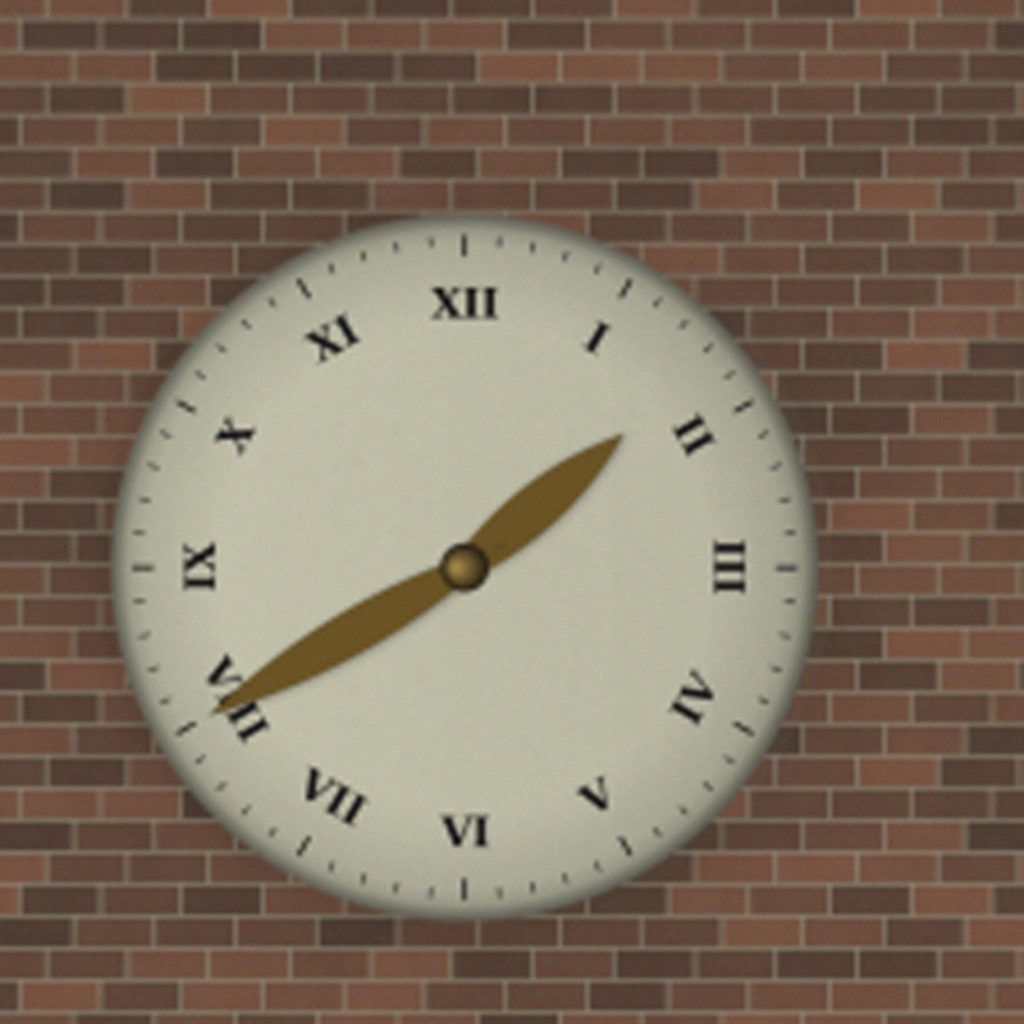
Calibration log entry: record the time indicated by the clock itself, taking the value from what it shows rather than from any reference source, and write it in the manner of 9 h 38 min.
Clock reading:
1 h 40 min
